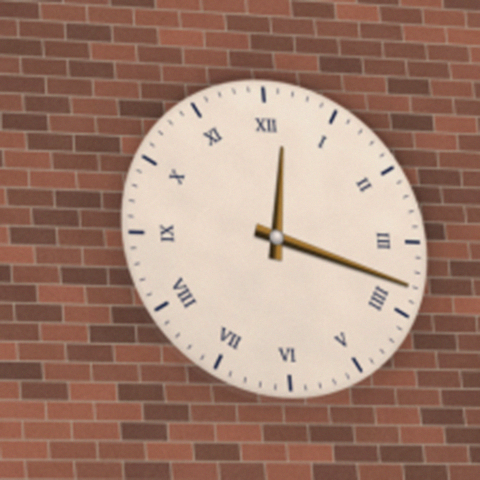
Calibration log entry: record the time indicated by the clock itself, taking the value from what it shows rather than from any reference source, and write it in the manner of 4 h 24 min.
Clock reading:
12 h 18 min
